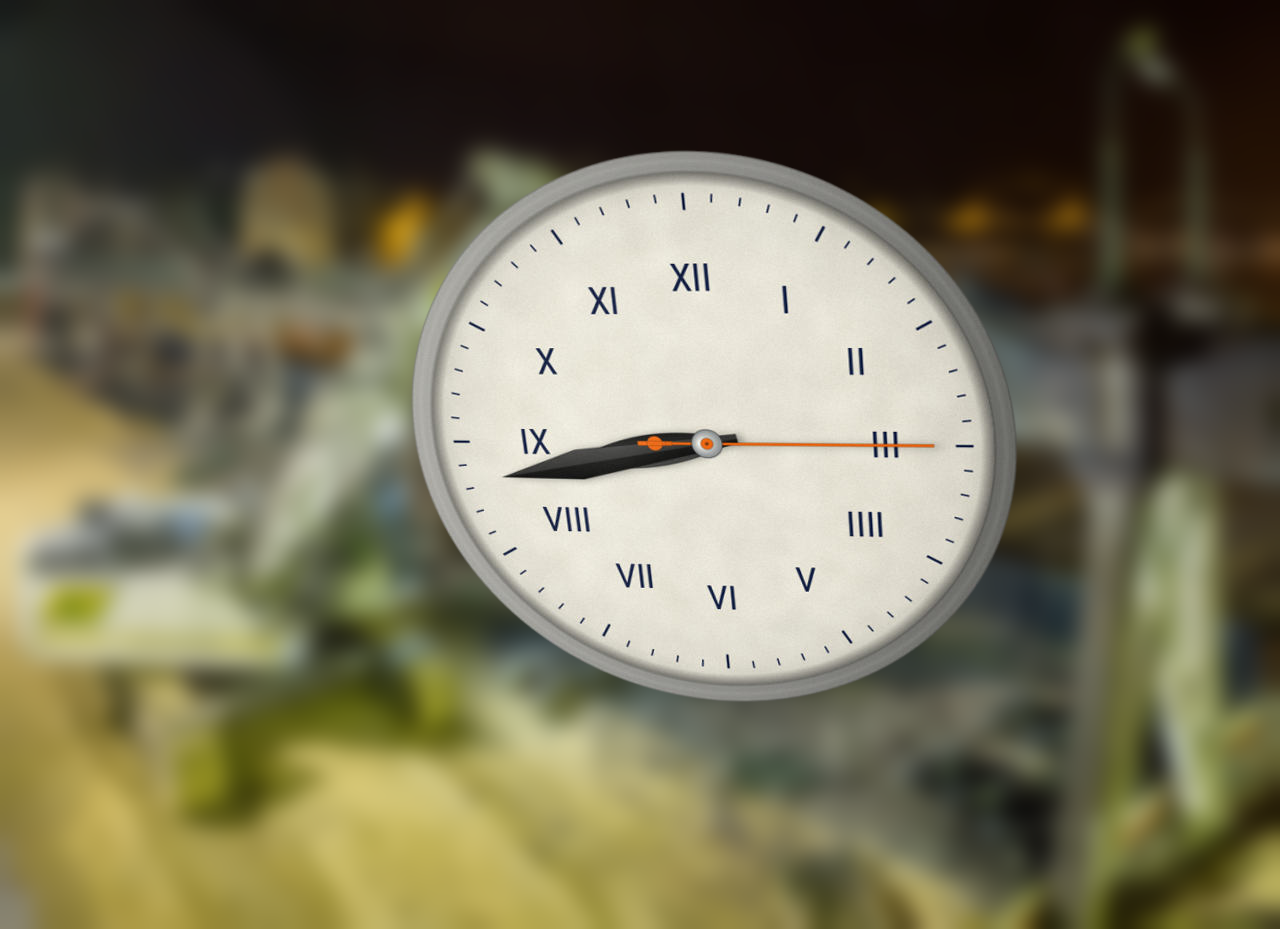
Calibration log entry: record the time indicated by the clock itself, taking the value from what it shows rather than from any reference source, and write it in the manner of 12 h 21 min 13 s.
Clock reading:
8 h 43 min 15 s
